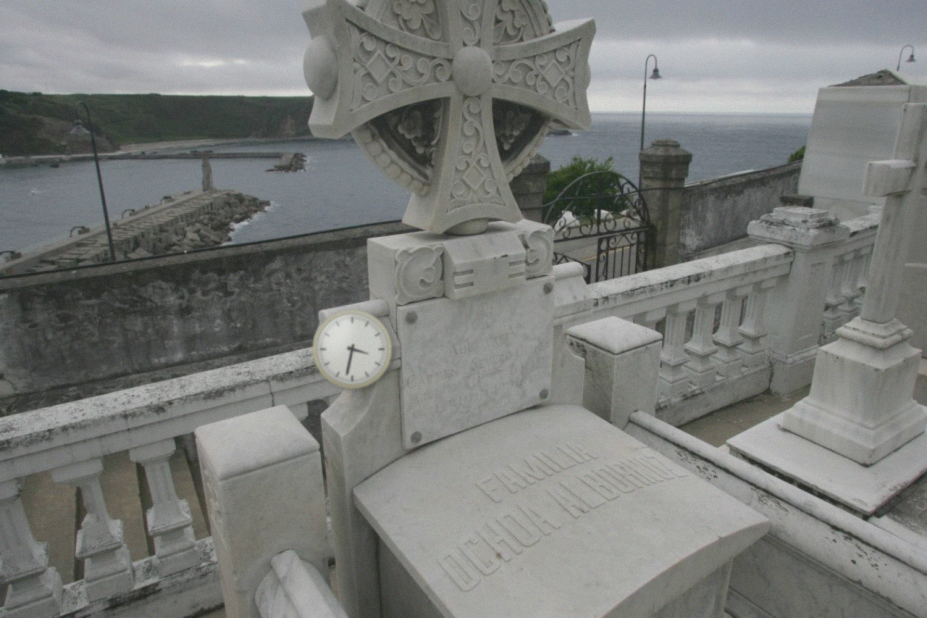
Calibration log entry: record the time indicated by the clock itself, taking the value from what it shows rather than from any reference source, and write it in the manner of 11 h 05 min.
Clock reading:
3 h 32 min
